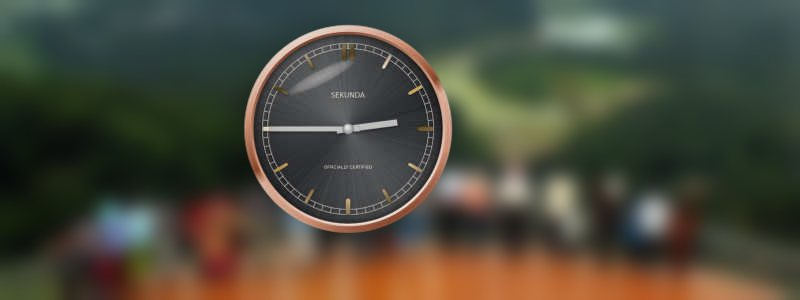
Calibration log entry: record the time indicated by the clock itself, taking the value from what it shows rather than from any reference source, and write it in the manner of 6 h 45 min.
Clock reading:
2 h 45 min
